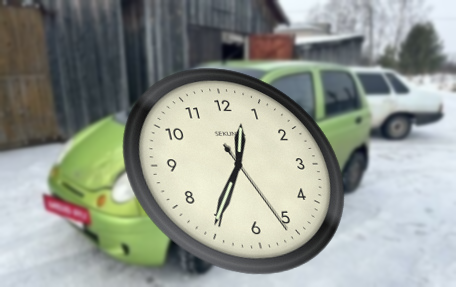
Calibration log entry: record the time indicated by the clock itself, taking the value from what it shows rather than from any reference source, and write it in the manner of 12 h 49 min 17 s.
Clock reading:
12 h 35 min 26 s
